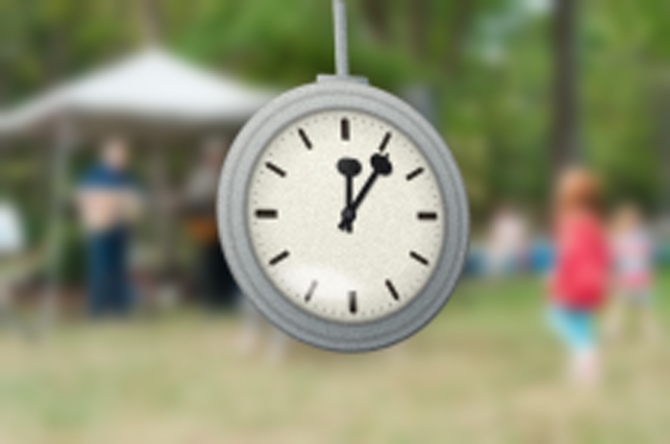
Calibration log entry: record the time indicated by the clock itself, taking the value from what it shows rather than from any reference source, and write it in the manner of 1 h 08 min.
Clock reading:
12 h 06 min
